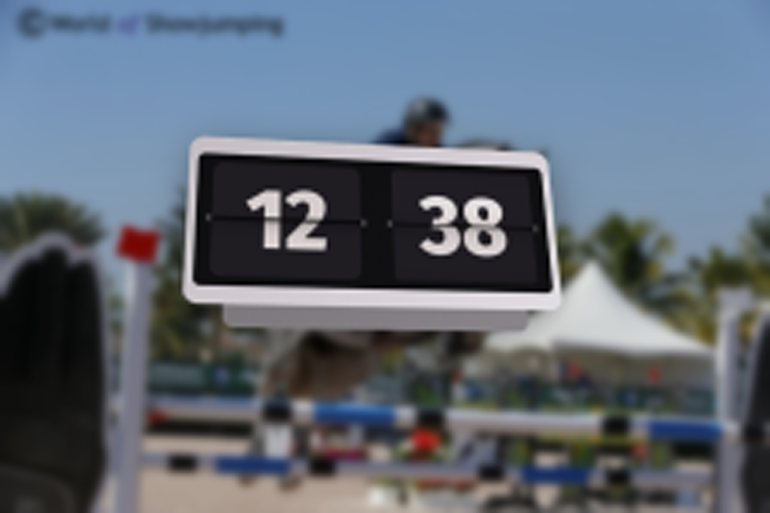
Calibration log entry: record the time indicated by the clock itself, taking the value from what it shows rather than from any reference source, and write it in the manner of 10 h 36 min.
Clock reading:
12 h 38 min
